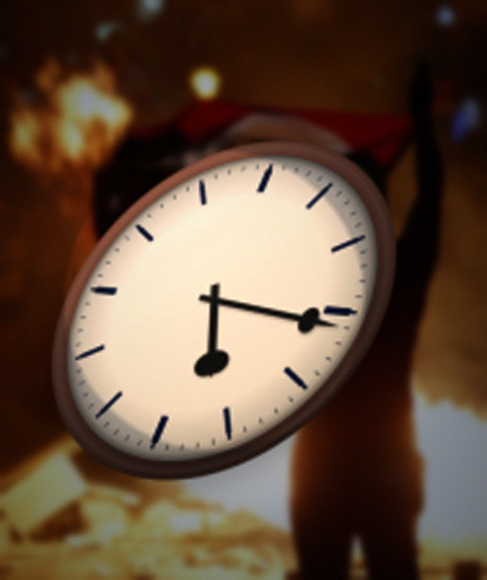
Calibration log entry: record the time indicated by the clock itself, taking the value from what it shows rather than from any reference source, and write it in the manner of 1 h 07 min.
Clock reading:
5 h 16 min
